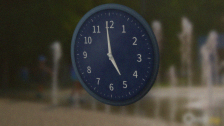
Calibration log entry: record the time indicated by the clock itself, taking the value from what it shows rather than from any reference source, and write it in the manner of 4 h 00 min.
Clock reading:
4 h 59 min
